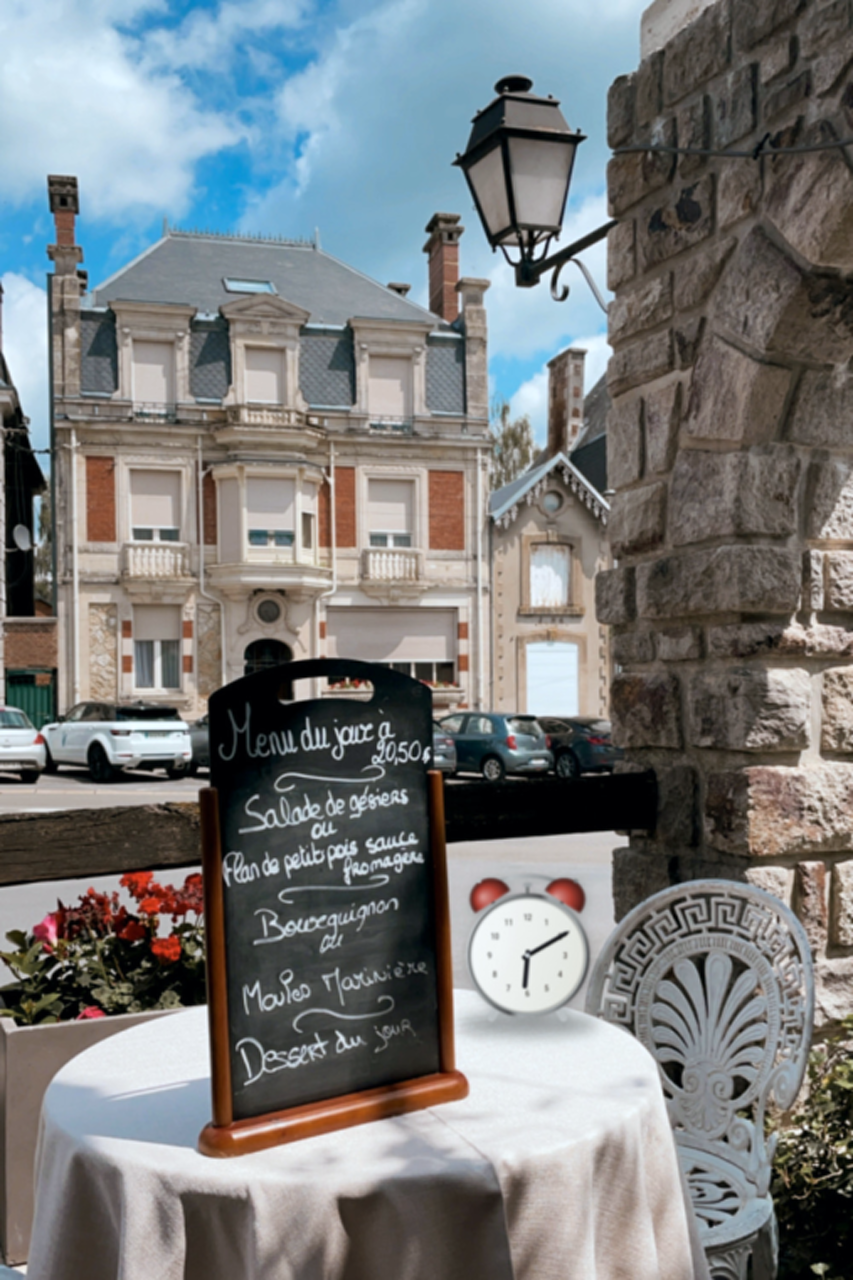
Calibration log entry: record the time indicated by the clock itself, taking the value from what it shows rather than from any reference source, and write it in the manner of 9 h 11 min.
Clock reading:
6 h 10 min
